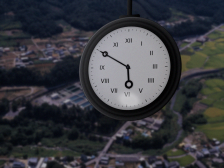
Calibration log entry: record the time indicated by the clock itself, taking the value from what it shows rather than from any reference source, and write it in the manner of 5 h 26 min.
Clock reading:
5 h 50 min
